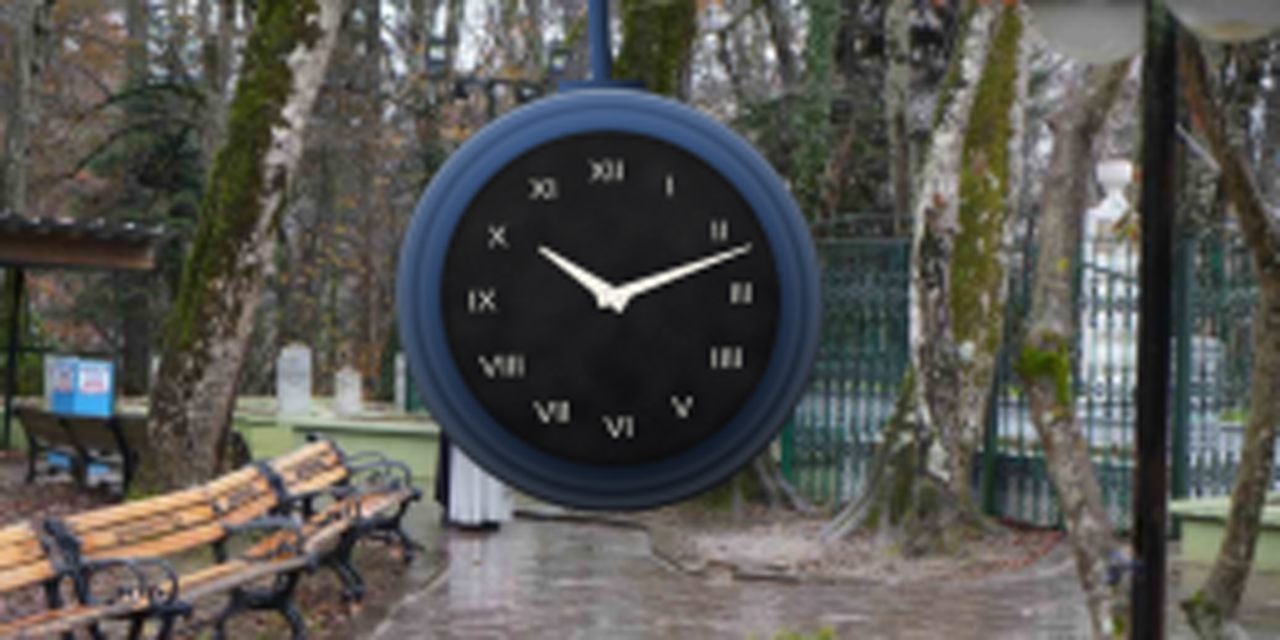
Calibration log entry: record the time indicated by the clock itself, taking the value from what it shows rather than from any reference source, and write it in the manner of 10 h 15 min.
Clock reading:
10 h 12 min
